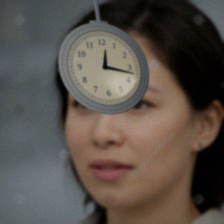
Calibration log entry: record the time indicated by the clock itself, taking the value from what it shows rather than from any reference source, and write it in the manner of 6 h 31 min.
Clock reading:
12 h 17 min
